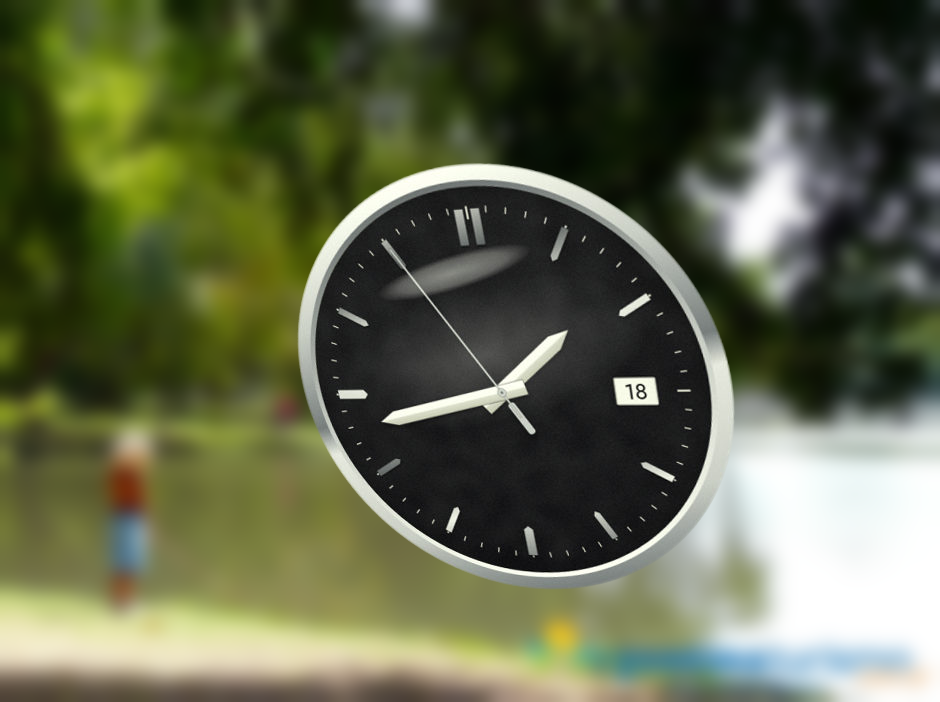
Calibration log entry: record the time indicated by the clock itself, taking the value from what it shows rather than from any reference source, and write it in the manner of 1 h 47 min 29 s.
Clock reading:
1 h 42 min 55 s
